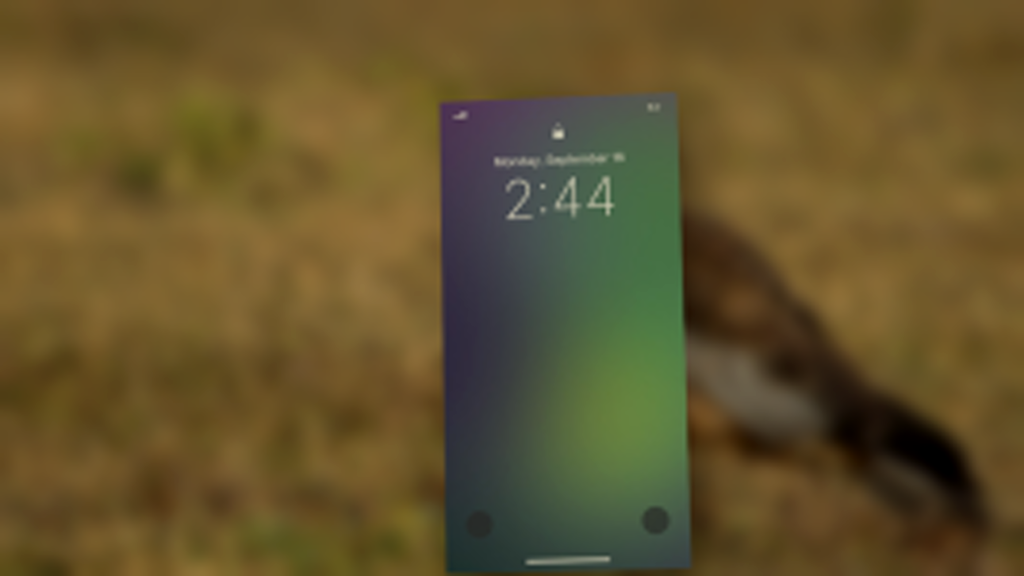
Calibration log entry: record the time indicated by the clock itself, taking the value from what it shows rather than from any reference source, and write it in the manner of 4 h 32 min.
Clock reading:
2 h 44 min
